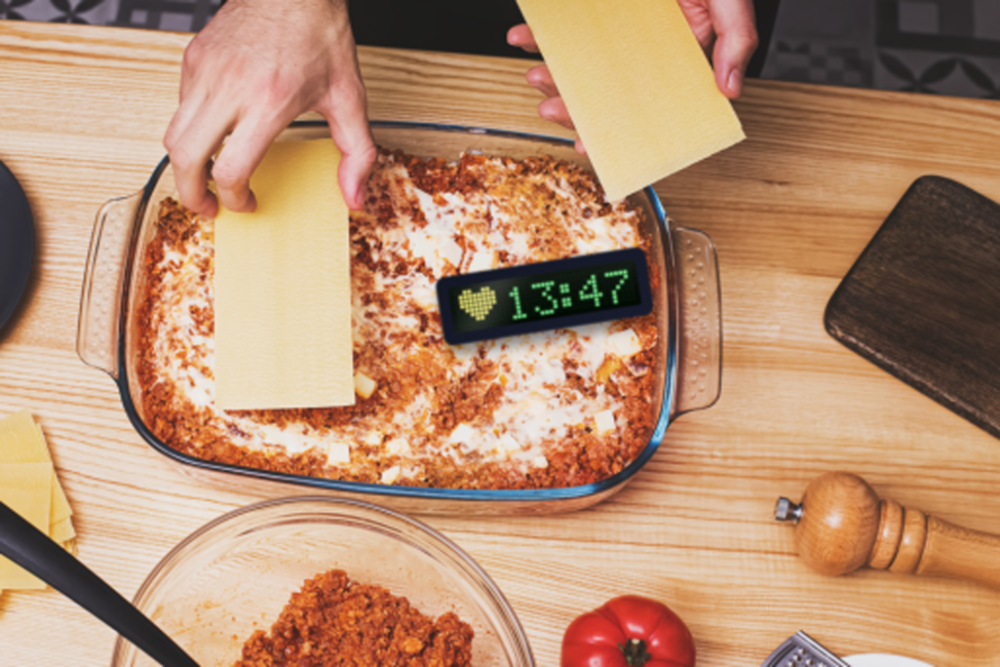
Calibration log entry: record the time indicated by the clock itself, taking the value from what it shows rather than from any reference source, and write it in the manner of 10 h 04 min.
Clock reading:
13 h 47 min
